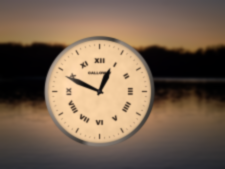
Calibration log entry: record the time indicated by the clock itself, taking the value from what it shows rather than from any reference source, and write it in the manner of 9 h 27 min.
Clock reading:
12 h 49 min
